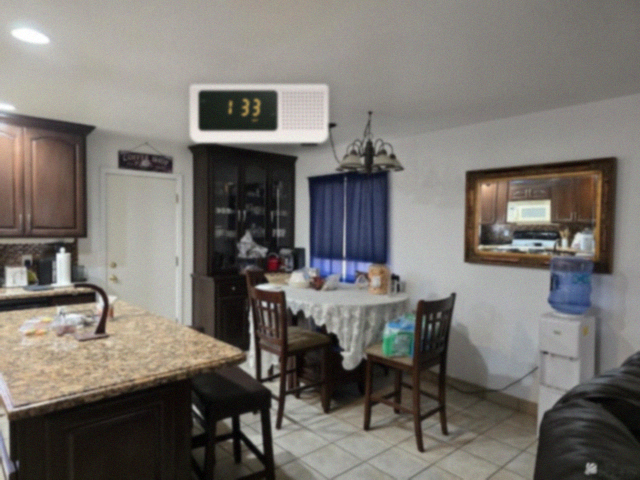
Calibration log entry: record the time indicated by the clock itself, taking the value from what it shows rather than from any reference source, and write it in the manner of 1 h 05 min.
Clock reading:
1 h 33 min
